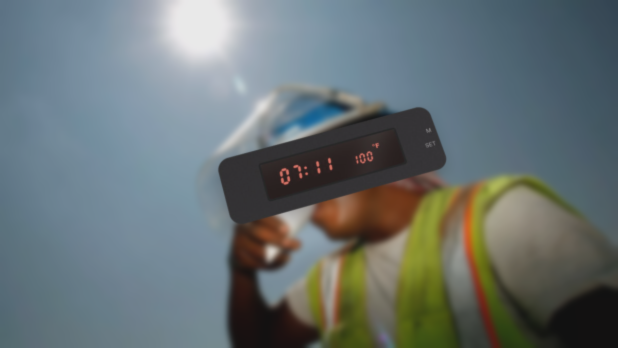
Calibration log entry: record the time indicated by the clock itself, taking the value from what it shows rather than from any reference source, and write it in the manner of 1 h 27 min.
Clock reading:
7 h 11 min
